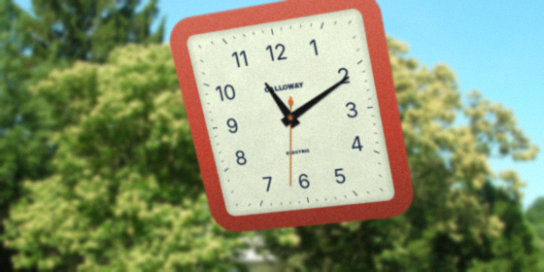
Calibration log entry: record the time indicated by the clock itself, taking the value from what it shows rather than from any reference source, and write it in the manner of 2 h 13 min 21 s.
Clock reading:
11 h 10 min 32 s
